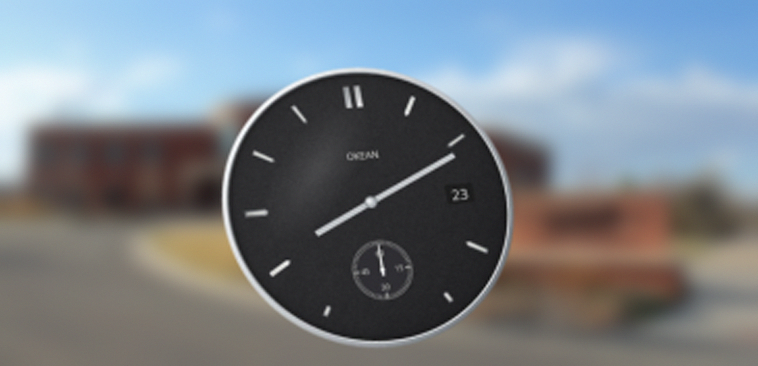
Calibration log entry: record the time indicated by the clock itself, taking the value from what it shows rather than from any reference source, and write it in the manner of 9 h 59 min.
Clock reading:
8 h 11 min
